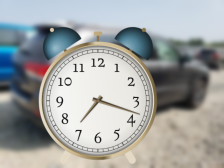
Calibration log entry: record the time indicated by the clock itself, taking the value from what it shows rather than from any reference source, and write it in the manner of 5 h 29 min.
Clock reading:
7 h 18 min
